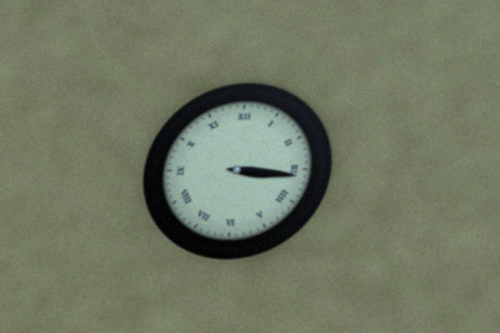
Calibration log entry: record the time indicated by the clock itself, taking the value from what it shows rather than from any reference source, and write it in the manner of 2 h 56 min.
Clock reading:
3 h 16 min
